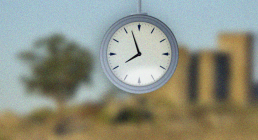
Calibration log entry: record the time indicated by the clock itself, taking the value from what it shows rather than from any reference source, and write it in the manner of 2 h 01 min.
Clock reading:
7 h 57 min
